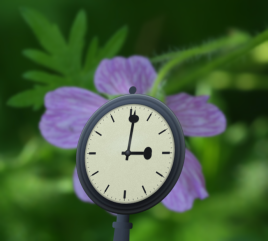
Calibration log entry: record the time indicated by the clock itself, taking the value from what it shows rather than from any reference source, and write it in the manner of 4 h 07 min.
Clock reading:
3 h 01 min
